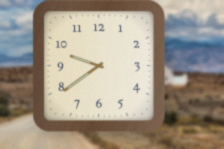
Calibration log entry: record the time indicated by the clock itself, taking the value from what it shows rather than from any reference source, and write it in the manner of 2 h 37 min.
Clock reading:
9 h 39 min
